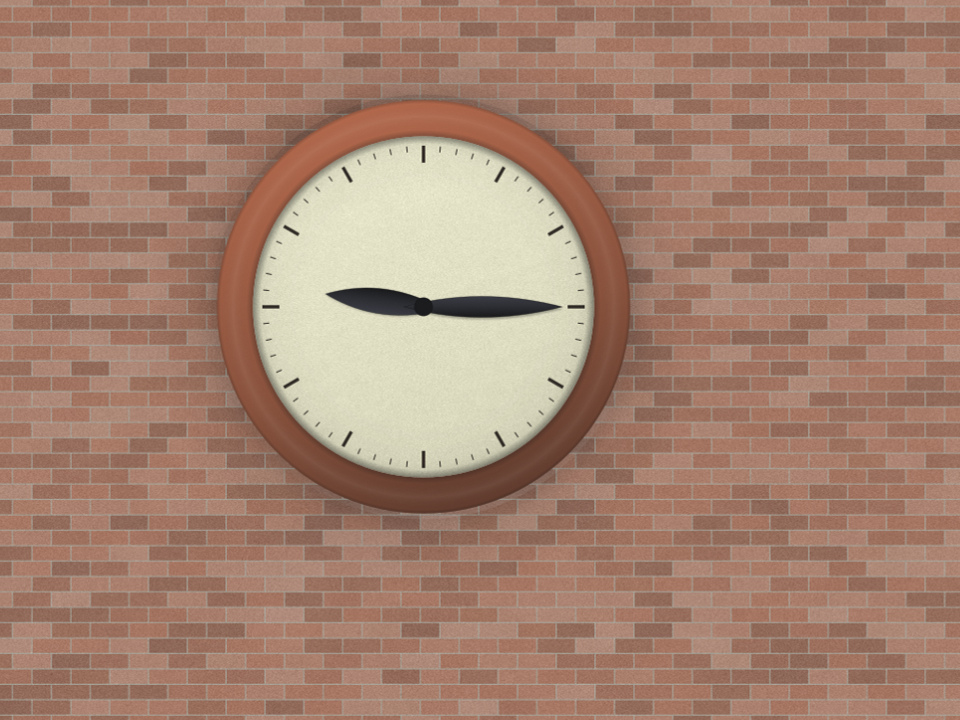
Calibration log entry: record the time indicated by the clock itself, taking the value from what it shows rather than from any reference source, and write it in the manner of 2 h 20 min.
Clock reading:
9 h 15 min
